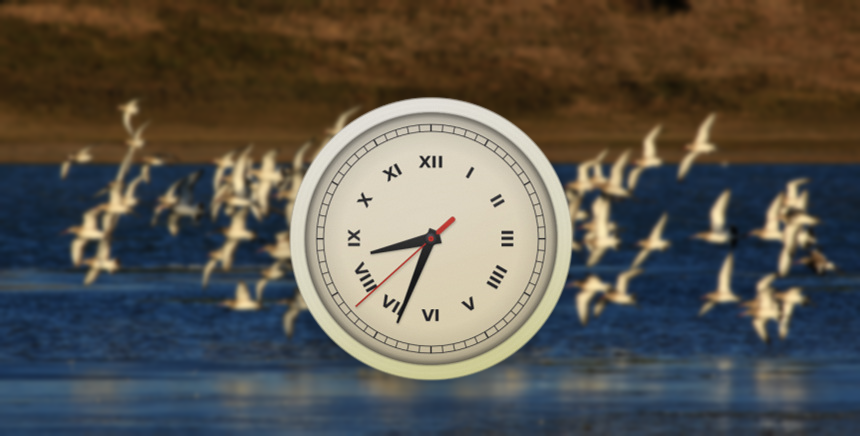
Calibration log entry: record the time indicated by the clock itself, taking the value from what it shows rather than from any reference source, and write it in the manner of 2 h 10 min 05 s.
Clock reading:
8 h 33 min 38 s
